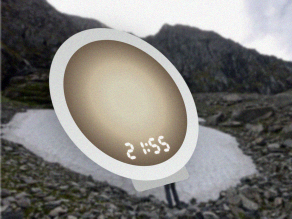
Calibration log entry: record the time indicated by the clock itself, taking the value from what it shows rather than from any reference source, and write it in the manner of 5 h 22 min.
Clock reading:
21 h 55 min
